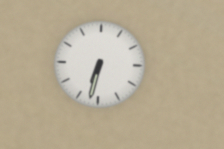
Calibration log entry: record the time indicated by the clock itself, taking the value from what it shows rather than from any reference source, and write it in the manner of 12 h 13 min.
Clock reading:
6 h 32 min
